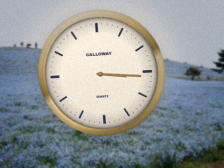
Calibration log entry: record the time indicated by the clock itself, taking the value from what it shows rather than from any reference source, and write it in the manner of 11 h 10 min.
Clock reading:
3 h 16 min
